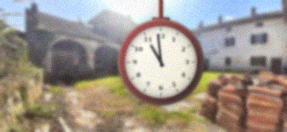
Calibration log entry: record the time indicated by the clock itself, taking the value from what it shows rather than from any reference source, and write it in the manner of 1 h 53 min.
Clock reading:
10 h 59 min
